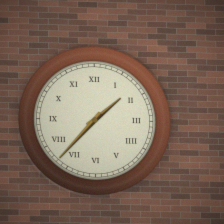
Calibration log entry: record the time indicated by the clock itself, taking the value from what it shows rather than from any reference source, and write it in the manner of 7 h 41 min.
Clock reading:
1 h 37 min
